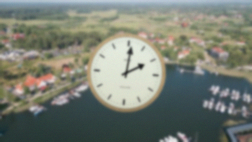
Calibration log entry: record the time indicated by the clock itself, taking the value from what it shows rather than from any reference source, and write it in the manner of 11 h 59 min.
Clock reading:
2 h 01 min
